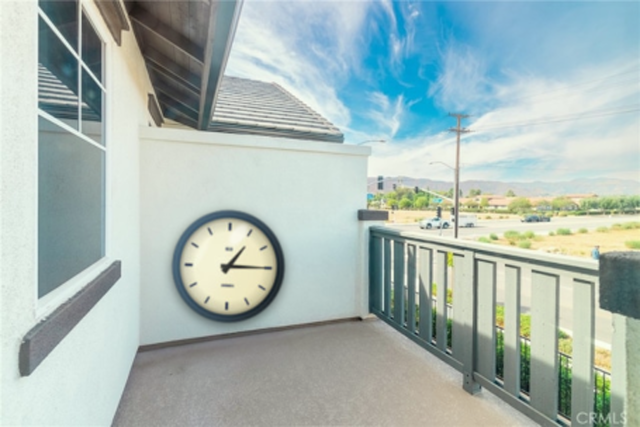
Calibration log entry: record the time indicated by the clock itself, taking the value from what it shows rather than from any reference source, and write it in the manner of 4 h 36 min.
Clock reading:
1 h 15 min
